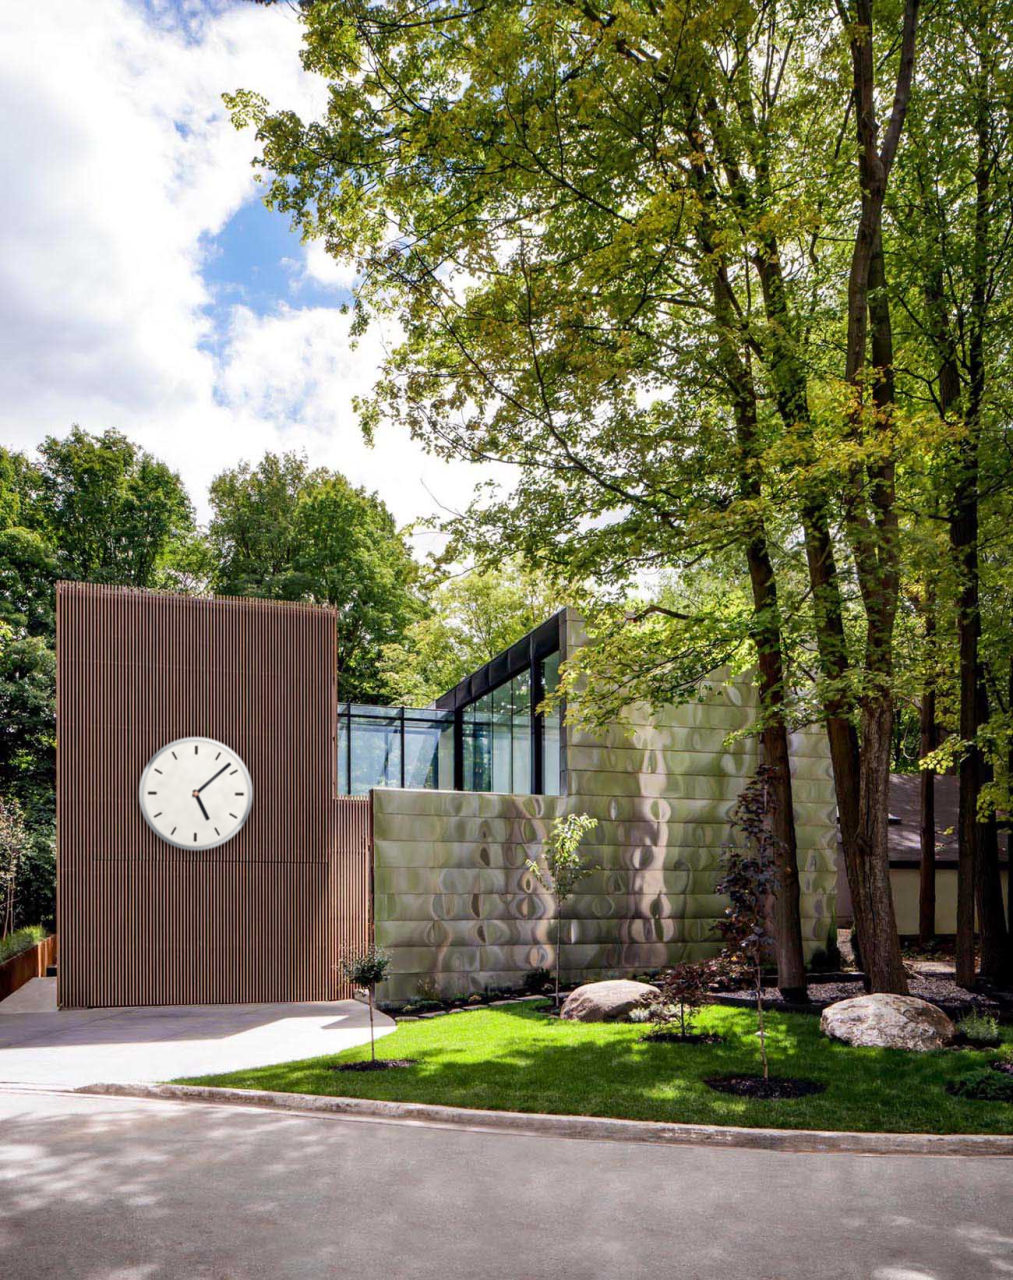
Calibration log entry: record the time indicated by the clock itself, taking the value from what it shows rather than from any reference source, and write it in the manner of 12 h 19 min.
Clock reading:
5 h 08 min
